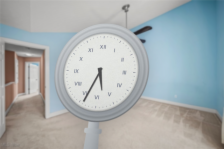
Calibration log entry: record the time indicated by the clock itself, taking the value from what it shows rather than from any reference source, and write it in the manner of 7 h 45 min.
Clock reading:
5 h 34 min
